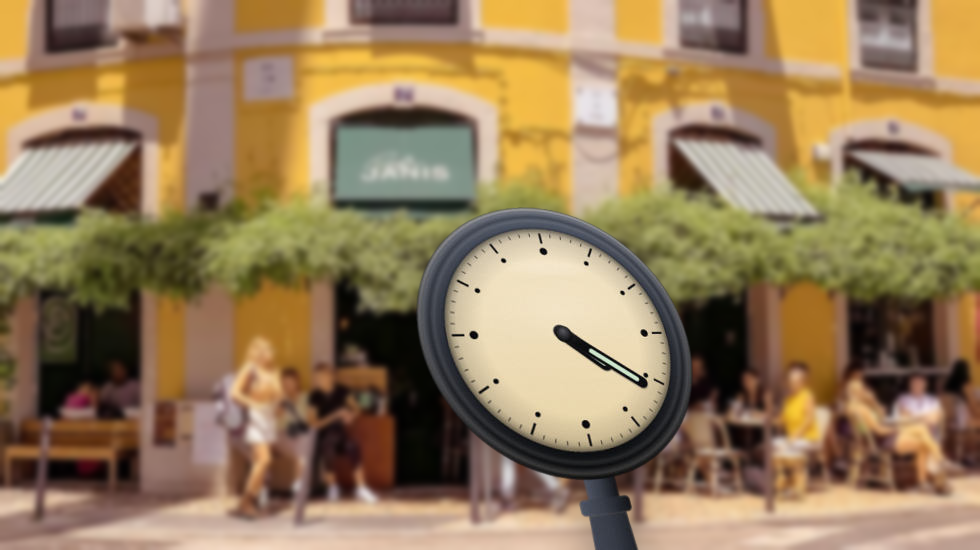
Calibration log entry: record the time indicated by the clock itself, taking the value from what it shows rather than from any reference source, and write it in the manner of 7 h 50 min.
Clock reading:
4 h 21 min
